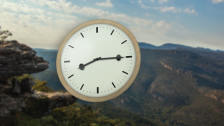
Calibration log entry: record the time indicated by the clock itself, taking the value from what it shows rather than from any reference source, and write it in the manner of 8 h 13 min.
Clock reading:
8 h 15 min
